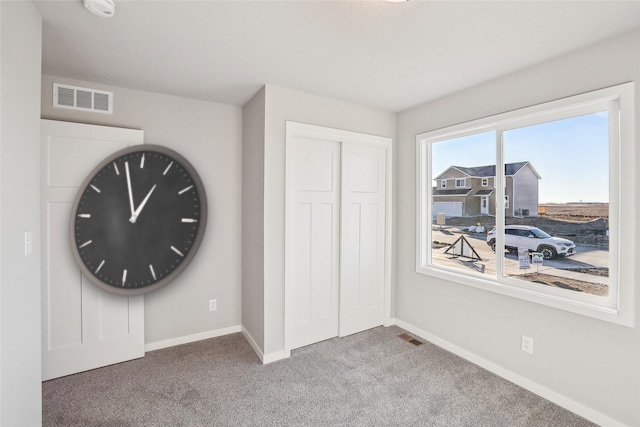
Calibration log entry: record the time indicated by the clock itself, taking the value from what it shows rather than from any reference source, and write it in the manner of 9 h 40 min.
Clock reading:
12 h 57 min
